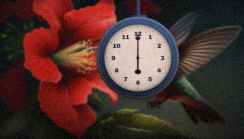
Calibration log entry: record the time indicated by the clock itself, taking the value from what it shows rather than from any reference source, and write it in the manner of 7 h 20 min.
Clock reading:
6 h 00 min
